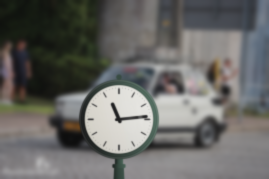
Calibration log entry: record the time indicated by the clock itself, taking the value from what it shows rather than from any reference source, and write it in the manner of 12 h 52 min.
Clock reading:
11 h 14 min
